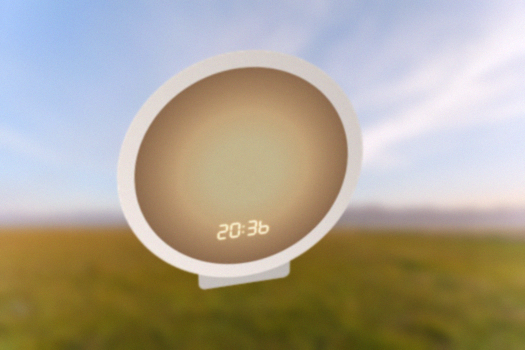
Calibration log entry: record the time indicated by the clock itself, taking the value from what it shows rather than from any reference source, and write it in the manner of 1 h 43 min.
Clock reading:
20 h 36 min
